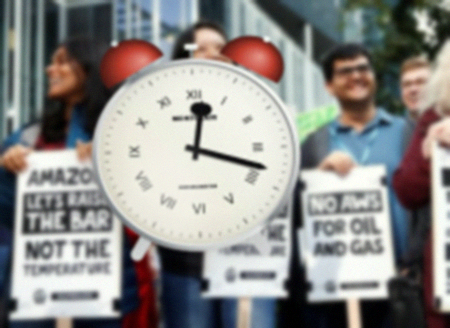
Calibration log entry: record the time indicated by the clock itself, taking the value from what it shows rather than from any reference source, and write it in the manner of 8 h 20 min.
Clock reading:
12 h 18 min
